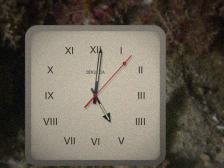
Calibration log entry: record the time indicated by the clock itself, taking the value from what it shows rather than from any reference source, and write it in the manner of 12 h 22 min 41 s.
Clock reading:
5 h 01 min 07 s
